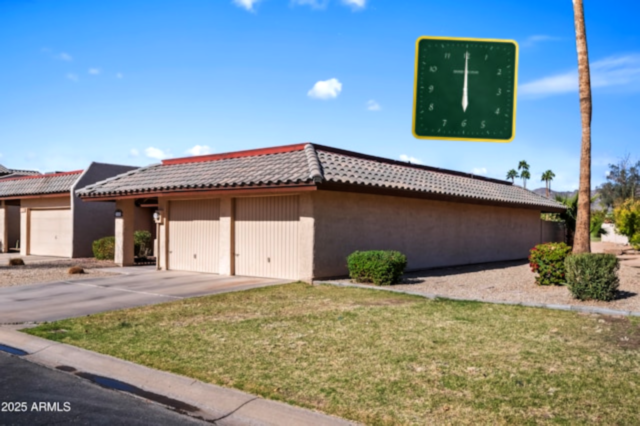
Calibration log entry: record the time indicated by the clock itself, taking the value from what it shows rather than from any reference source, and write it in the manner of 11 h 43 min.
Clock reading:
6 h 00 min
